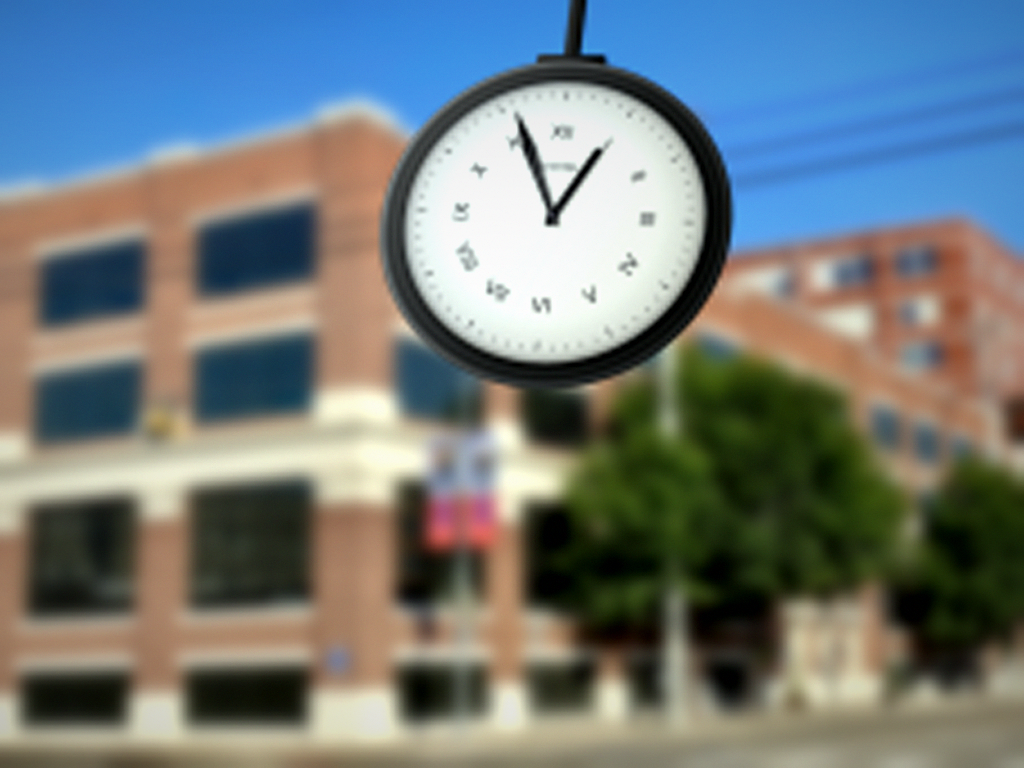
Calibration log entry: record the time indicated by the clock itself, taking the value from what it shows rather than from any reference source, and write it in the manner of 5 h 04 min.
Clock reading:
12 h 56 min
